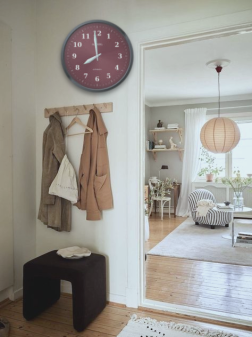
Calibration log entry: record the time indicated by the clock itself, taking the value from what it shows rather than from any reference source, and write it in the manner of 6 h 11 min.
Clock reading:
7 h 59 min
